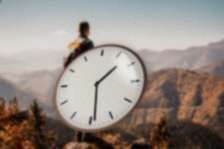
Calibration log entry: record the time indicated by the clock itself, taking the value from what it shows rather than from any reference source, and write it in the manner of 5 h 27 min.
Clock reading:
1 h 29 min
